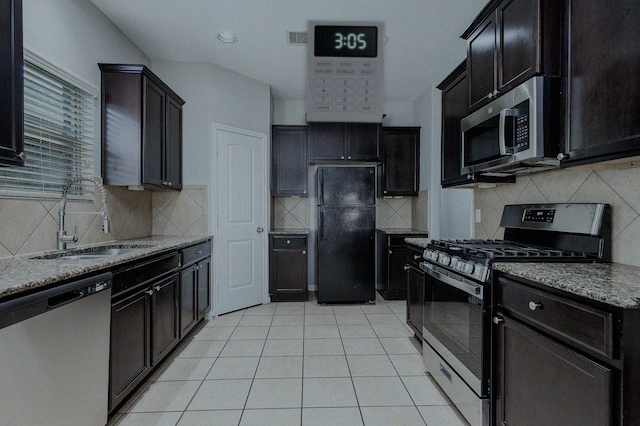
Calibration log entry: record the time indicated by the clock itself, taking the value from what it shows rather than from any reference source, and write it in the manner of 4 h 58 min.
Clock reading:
3 h 05 min
